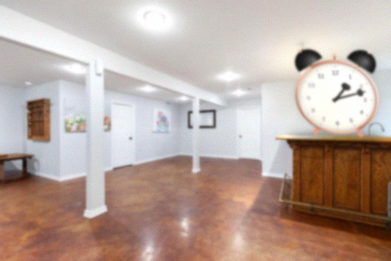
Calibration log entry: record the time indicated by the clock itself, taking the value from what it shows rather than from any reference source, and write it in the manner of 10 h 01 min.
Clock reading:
1 h 12 min
